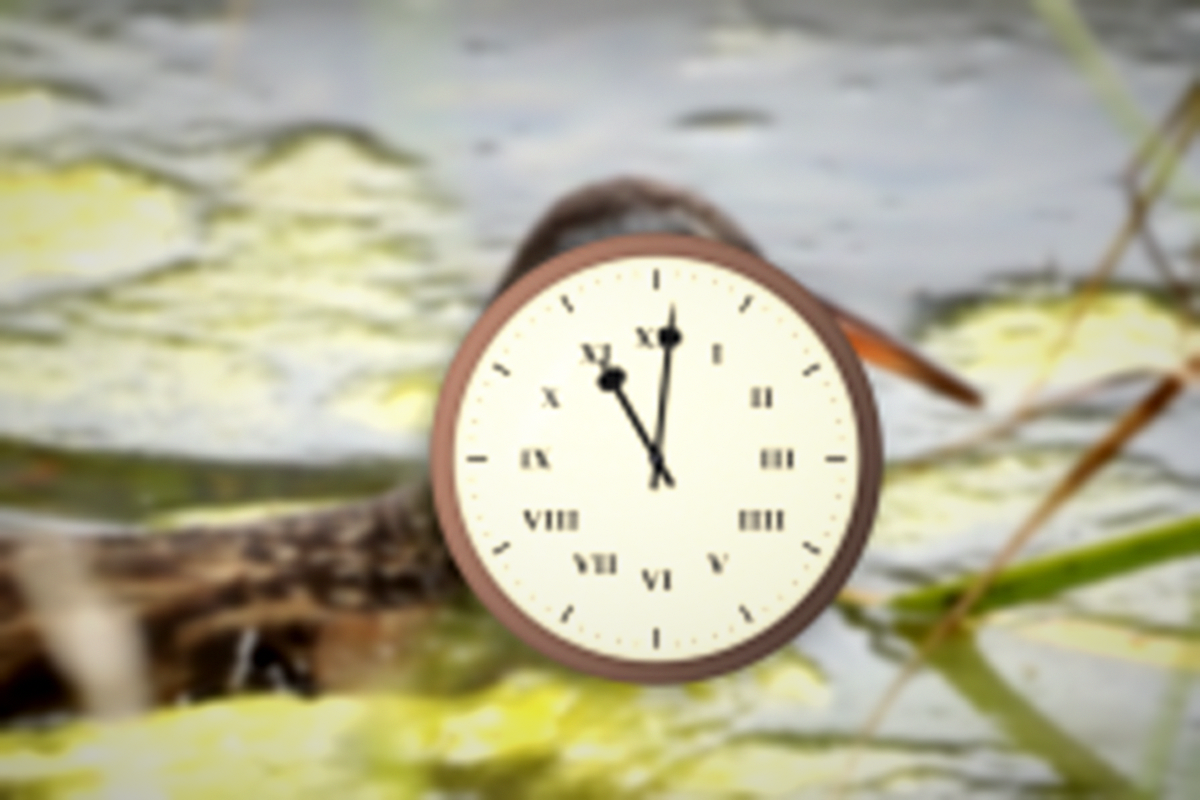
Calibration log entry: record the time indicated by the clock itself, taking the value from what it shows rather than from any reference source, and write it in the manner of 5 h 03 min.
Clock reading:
11 h 01 min
